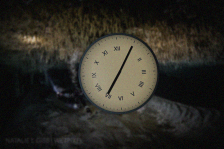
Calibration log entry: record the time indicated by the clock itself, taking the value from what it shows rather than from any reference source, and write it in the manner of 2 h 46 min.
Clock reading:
7 h 05 min
